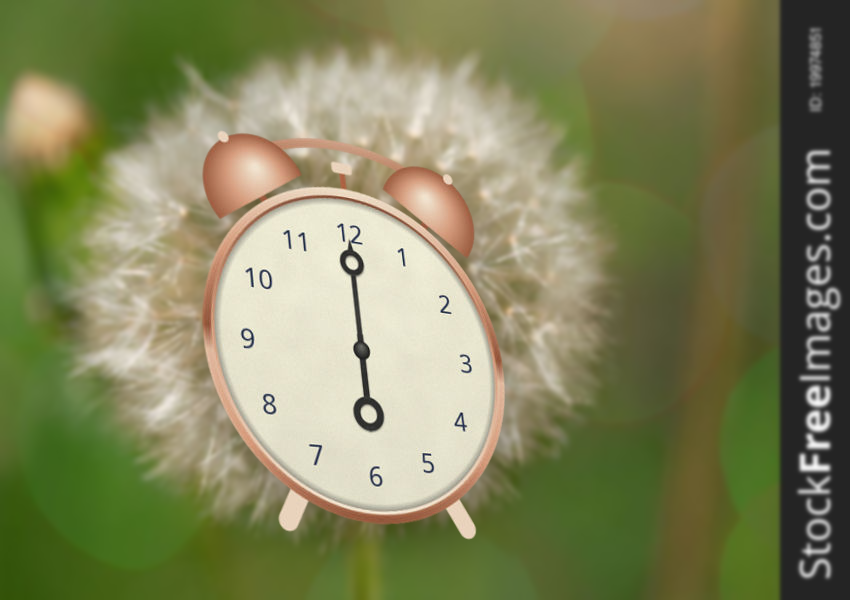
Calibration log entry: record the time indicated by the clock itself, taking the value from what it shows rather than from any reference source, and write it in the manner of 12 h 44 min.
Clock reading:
6 h 00 min
